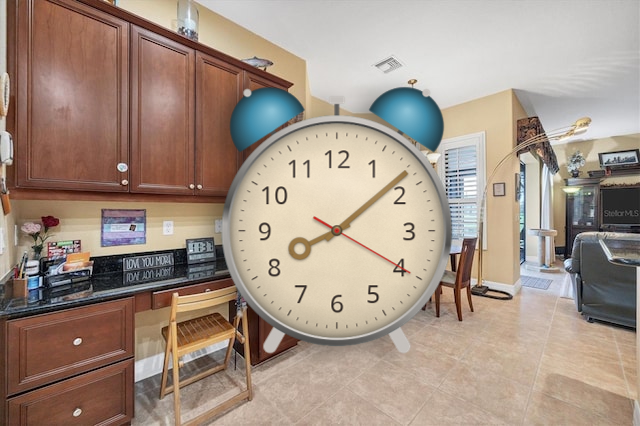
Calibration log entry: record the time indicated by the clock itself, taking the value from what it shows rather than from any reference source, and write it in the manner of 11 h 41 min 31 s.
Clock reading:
8 h 08 min 20 s
